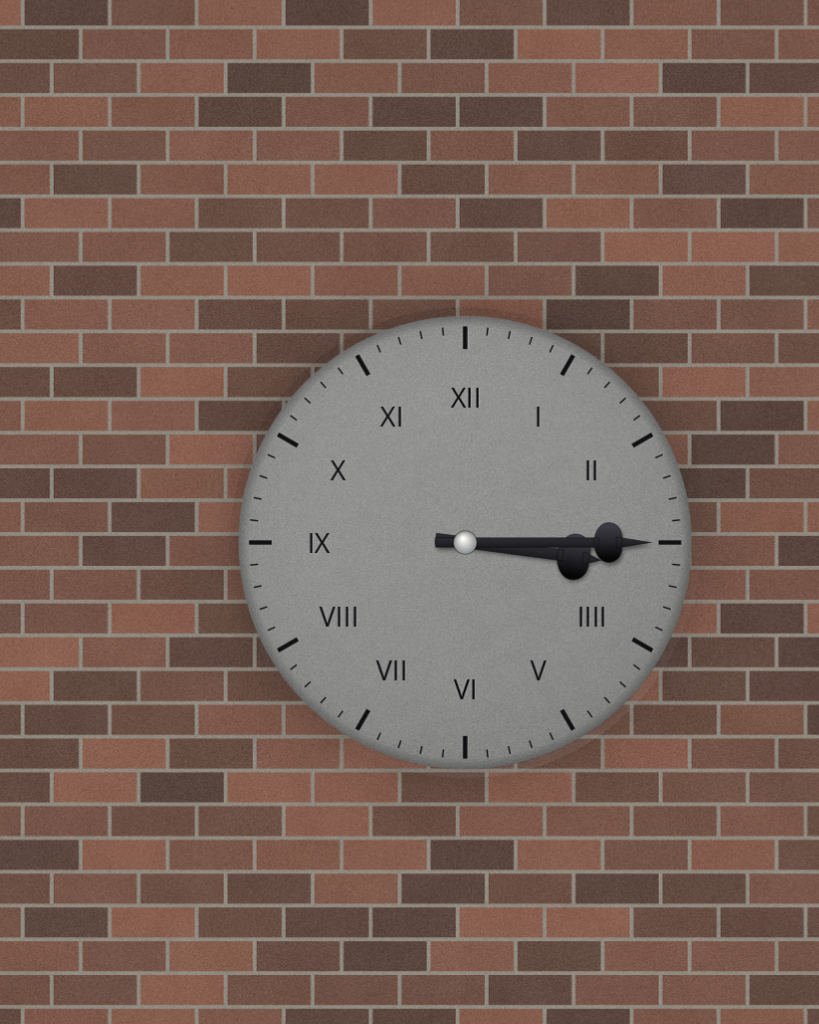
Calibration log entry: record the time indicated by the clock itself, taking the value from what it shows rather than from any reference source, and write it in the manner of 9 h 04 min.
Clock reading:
3 h 15 min
